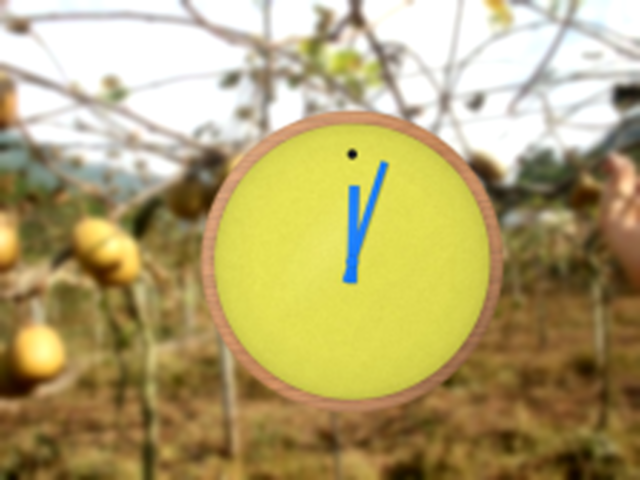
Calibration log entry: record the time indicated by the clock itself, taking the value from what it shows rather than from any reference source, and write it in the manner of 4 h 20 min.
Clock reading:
12 h 03 min
